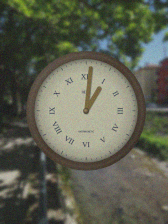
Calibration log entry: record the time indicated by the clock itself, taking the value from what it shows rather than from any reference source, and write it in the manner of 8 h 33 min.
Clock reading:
1 h 01 min
